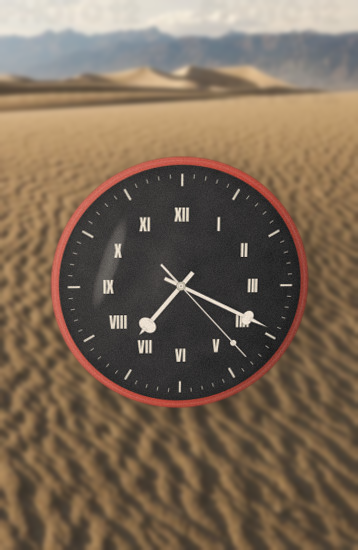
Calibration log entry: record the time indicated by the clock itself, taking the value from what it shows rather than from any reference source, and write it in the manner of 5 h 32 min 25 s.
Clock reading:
7 h 19 min 23 s
